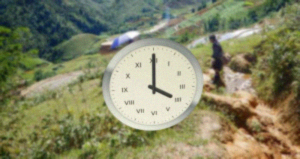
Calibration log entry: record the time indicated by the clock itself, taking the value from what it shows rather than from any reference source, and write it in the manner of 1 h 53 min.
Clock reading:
4 h 00 min
